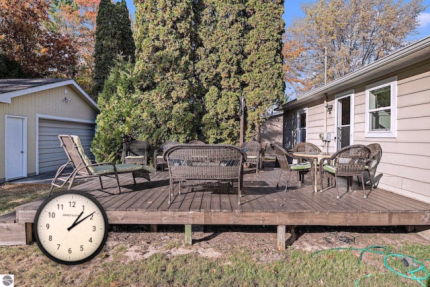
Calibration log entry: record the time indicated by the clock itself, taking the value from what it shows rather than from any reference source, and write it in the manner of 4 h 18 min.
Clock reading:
1 h 09 min
